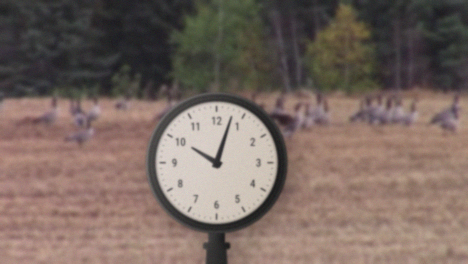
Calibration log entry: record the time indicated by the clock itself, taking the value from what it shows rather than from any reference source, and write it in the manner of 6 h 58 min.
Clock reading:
10 h 03 min
